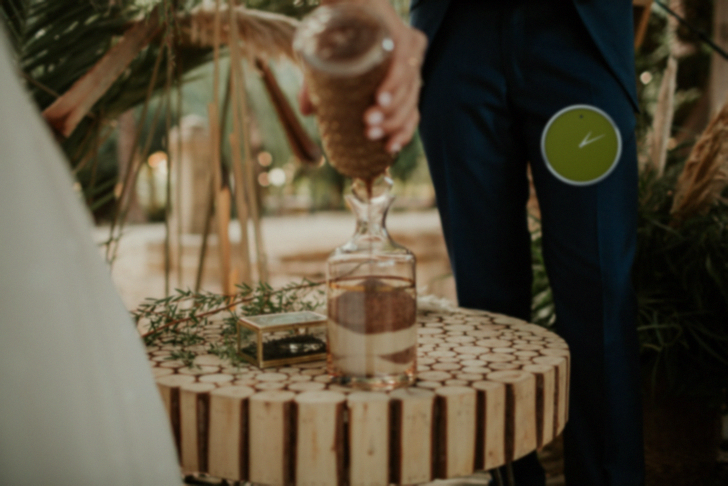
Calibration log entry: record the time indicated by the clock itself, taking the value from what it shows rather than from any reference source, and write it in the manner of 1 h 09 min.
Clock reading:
1 h 11 min
